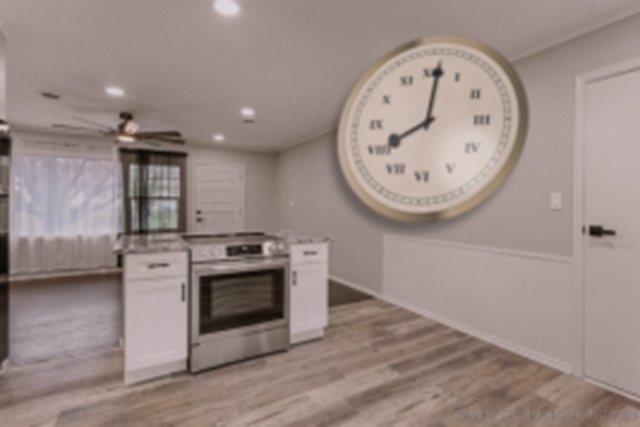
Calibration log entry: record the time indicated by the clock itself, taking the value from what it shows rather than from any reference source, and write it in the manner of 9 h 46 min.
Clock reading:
8 h 01 min
